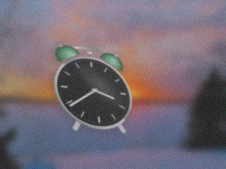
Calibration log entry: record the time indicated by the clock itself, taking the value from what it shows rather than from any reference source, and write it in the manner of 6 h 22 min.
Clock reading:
3 h 39 min
